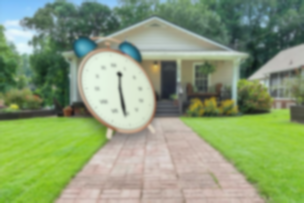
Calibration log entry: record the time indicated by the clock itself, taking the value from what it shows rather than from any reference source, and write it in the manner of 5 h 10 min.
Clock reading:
12 h 31 min
